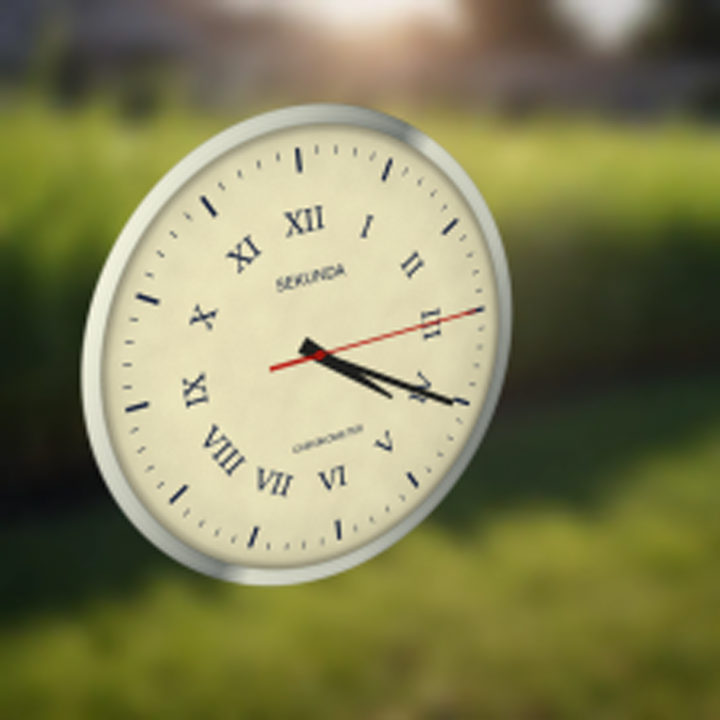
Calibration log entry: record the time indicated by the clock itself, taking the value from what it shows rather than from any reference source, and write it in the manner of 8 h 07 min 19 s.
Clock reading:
4 h 20 min 15 s
